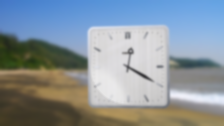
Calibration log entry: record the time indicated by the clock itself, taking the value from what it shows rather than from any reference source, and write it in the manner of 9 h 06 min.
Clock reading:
12 h 20 min
